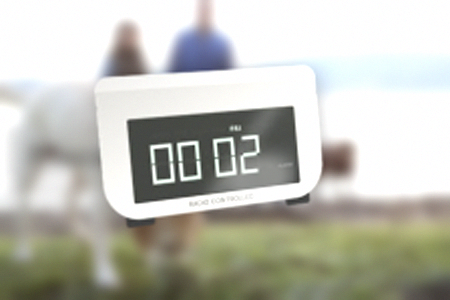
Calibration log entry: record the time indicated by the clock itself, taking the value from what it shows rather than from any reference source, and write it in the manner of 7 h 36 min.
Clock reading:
0 h 02 min
